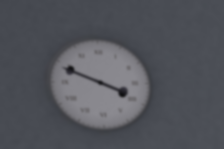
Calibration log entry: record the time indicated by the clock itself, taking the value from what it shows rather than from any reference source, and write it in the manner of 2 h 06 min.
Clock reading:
3 h 49 min
